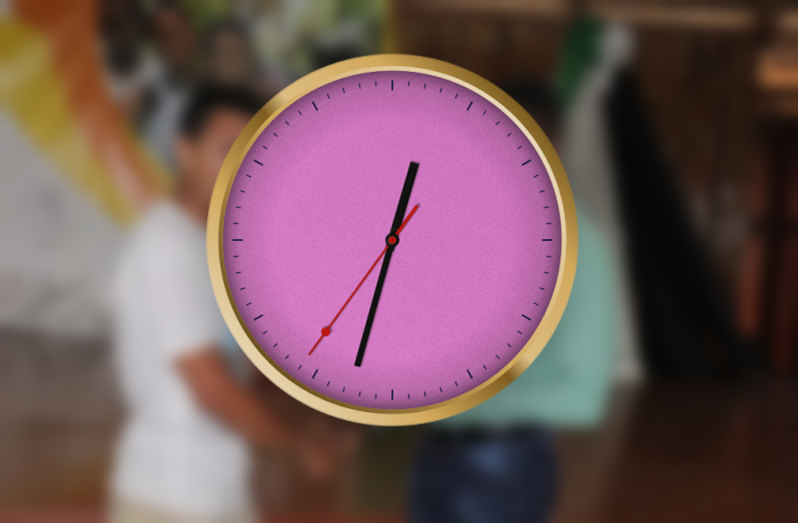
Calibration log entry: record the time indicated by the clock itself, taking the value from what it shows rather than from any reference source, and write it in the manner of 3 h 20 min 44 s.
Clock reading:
12 h 32 min 36 s
